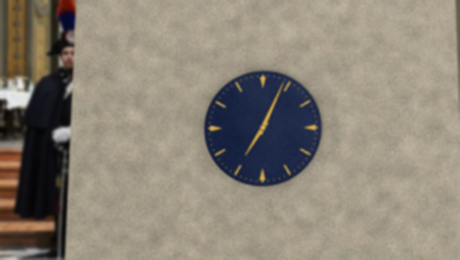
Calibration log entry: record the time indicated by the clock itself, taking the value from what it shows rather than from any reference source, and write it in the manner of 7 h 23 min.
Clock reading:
7 h 04 min
